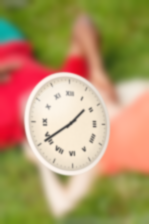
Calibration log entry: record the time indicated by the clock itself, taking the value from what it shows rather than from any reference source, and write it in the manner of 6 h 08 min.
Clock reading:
1 h 40 min
